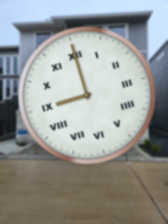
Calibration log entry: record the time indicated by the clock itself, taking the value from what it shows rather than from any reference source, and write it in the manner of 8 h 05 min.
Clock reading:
9 h 00 min
